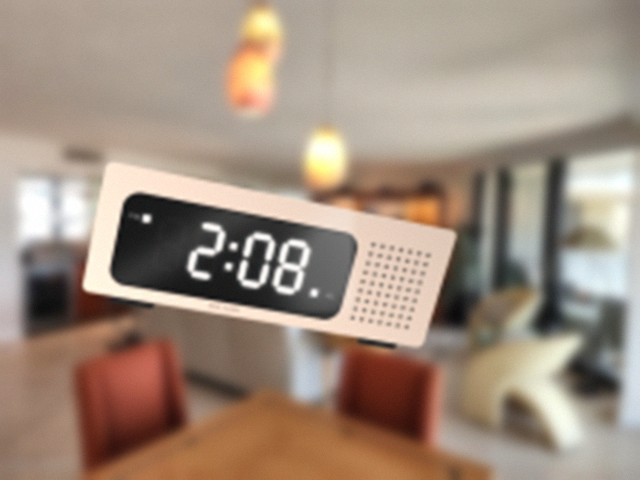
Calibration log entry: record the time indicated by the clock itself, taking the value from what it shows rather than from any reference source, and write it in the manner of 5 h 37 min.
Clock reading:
2 h 08 min
